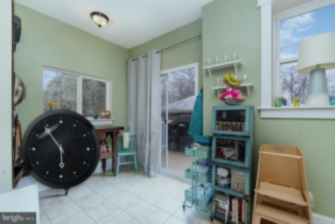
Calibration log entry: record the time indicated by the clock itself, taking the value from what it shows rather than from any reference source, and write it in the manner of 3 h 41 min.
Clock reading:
5 h 54 min
